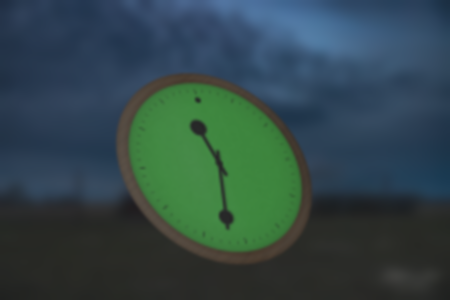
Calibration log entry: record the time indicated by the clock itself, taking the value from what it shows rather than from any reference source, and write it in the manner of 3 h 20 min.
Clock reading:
11 h 32 min
